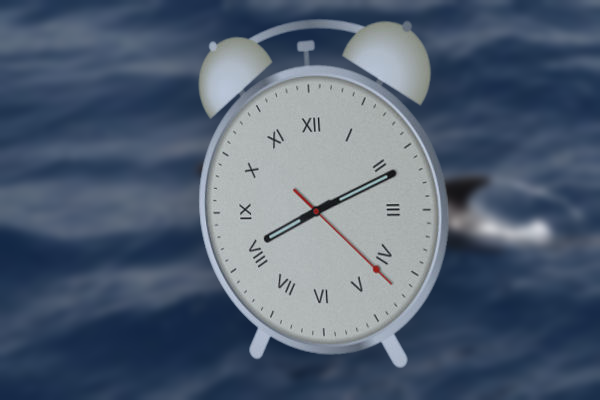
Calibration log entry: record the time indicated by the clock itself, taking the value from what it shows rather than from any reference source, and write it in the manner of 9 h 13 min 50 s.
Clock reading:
8 h 11 min 22 s
